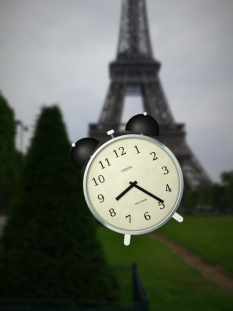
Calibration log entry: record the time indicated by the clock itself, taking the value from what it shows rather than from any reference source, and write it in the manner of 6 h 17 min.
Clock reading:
8 h 24 min
